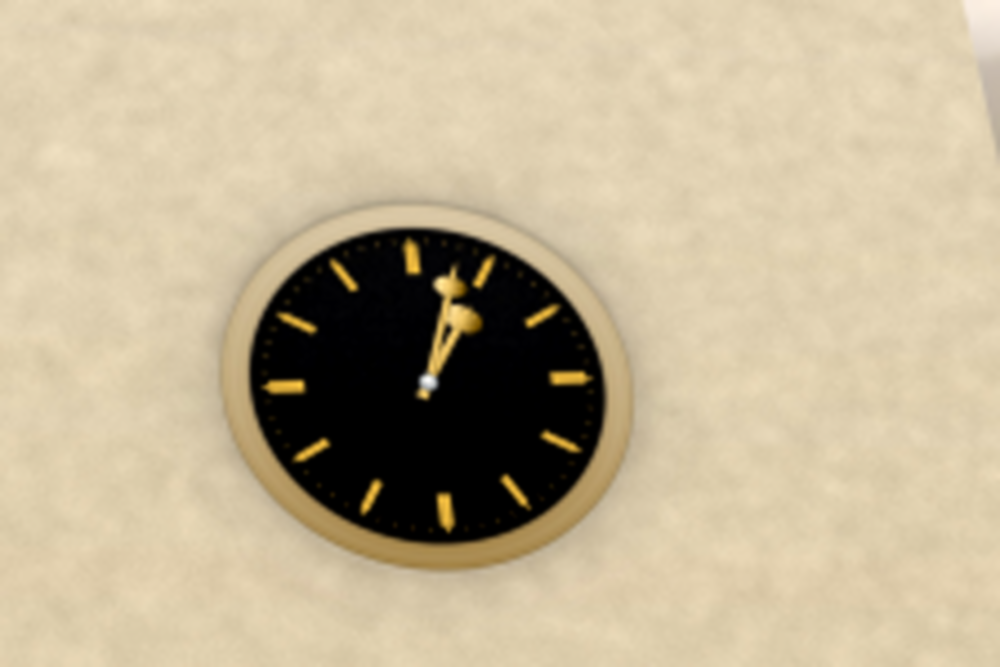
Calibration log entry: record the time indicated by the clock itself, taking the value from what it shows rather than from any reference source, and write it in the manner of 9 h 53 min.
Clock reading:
1 h 03 min
